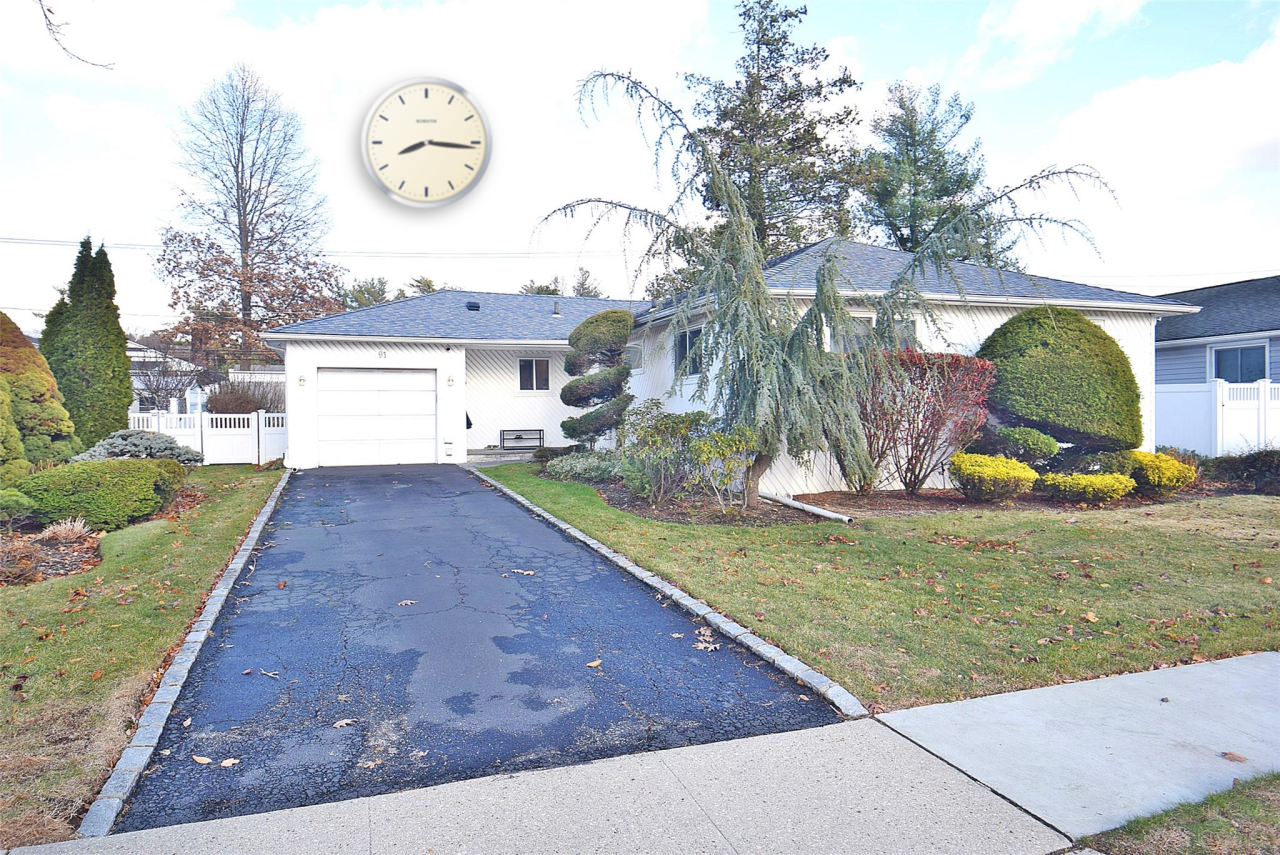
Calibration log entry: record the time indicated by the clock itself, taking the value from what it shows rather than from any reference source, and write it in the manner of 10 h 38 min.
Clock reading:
8 h 16 min
